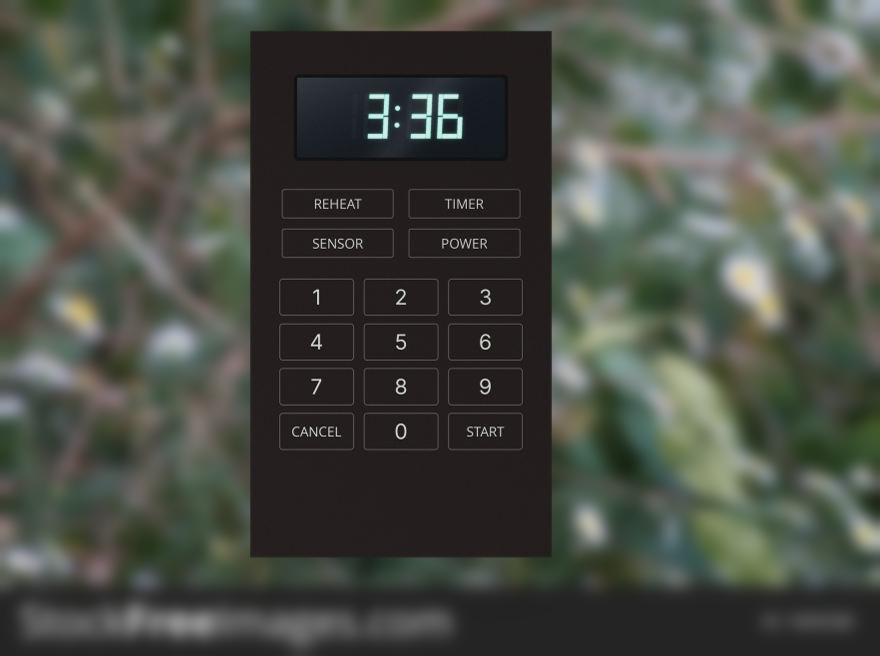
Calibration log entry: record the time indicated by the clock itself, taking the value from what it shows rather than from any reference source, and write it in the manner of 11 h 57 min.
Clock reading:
3 h 36 min
